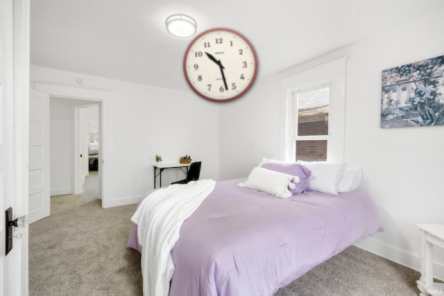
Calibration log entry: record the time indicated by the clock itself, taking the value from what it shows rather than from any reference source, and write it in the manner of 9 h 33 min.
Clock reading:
10 h 28 min
